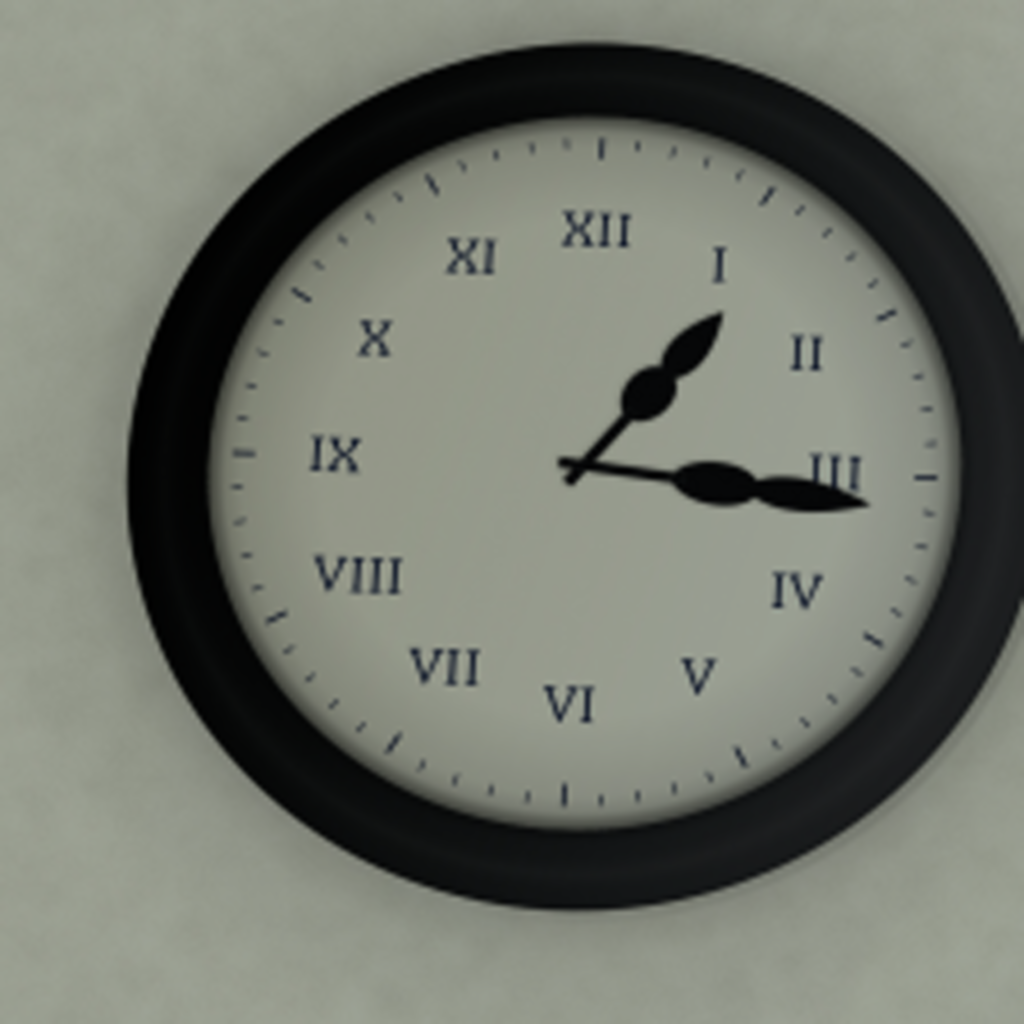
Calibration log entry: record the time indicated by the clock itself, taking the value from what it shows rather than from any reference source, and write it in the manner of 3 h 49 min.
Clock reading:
1 h 16 min
